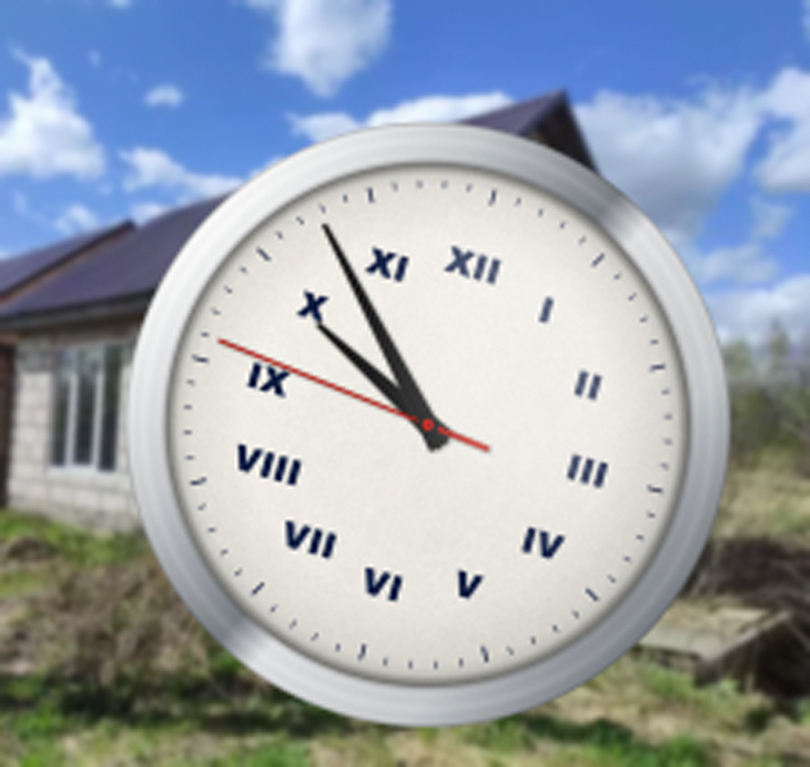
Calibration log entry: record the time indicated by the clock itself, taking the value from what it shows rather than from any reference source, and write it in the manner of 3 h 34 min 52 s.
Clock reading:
9 h 52 min 46 s
